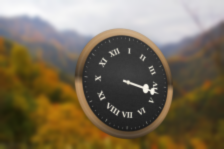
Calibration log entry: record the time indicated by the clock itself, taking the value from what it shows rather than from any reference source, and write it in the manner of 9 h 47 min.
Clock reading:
4 h 22 min
